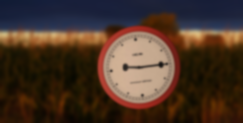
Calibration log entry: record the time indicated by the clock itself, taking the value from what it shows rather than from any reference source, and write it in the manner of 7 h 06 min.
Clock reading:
9 h 15 min
